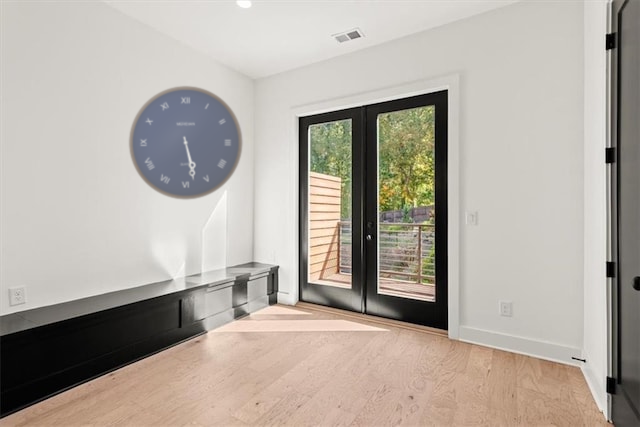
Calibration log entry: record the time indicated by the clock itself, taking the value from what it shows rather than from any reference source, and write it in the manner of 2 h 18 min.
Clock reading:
5 h 28 min
